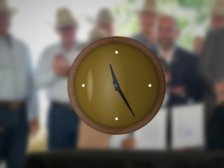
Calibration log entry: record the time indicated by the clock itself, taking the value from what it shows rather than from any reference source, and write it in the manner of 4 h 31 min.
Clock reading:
11 h 25 min
